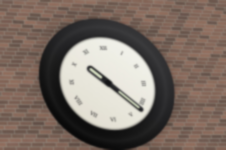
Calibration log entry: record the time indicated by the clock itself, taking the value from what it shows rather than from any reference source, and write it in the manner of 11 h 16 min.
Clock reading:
10 h 22 min
